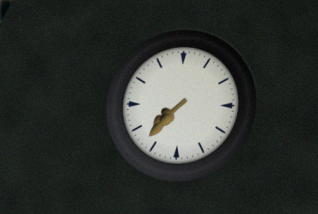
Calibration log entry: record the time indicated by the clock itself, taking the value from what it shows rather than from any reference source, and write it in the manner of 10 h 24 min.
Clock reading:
7 h 37 min
